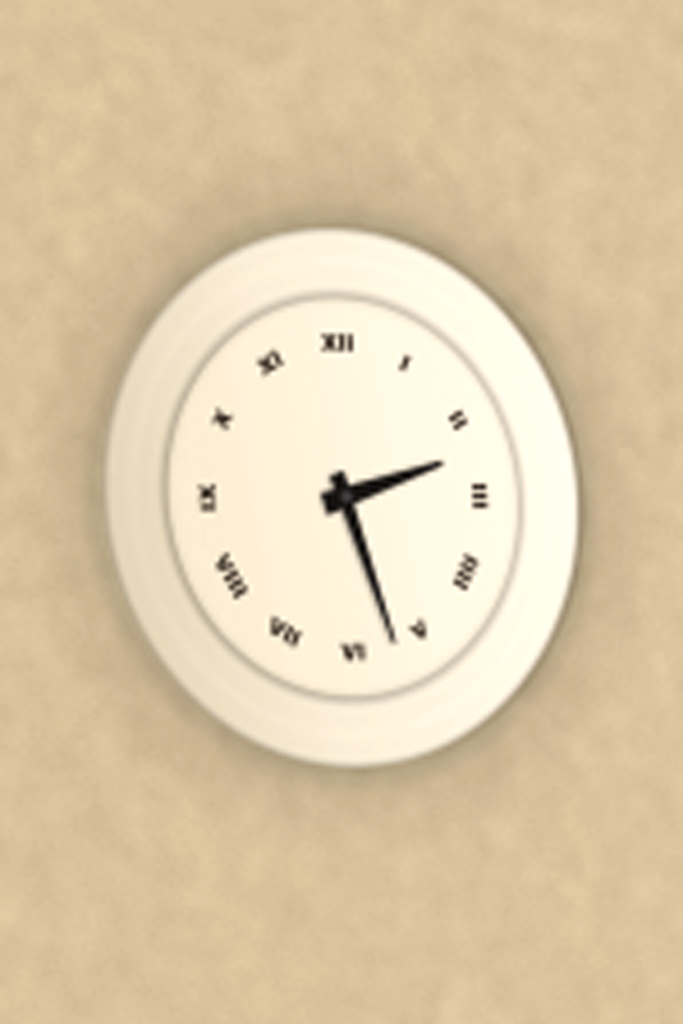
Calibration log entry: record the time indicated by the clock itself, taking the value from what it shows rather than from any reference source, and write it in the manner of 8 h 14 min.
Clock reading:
2 h 27 min
